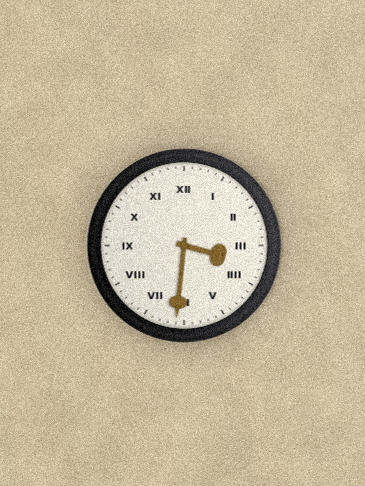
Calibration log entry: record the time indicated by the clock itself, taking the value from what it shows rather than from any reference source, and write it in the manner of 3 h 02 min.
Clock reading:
3 h 31 min
